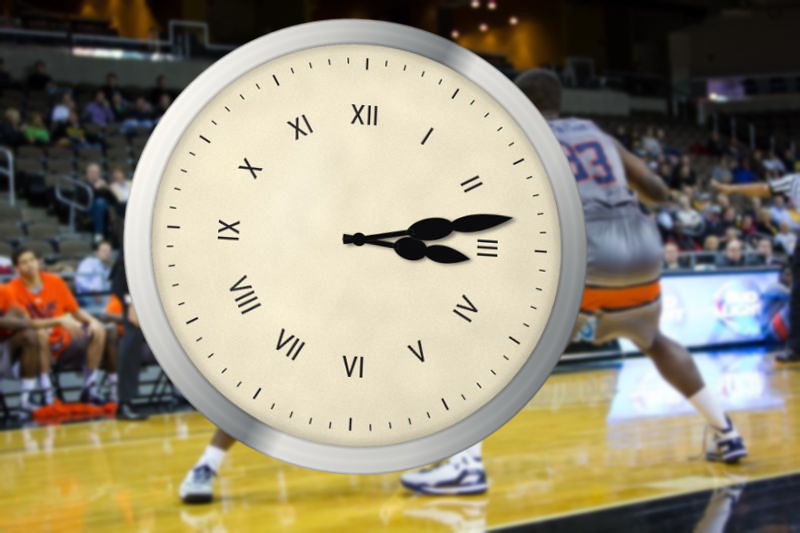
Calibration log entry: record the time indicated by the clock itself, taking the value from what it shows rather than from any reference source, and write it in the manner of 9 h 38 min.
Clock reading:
3 h 13 min
